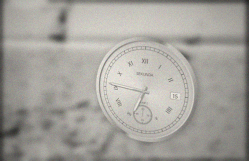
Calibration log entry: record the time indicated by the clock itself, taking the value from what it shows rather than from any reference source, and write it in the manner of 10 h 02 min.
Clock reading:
6 h 46 min
